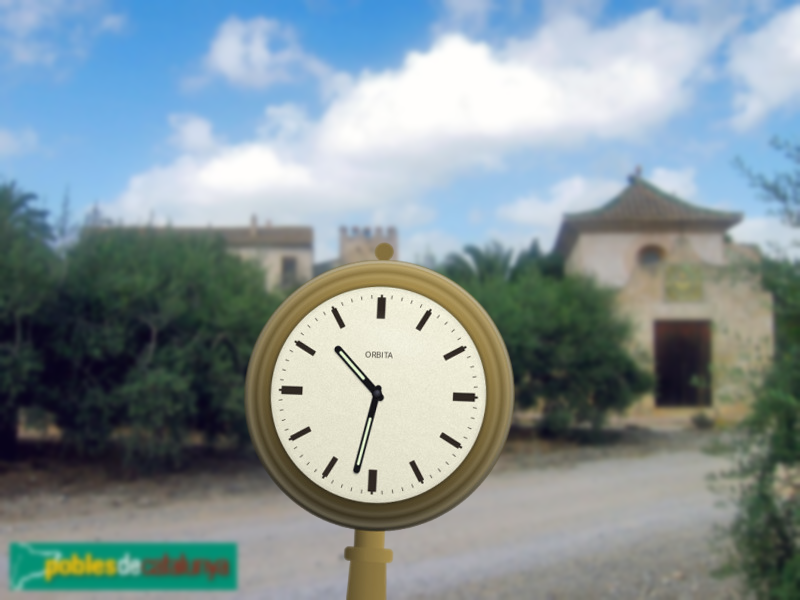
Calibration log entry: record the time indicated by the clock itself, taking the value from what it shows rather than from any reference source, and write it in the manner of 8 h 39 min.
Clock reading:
10 h 32 min
